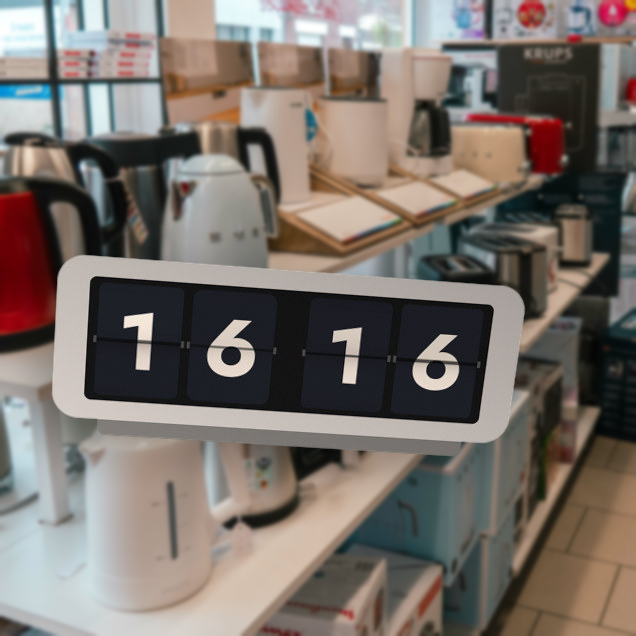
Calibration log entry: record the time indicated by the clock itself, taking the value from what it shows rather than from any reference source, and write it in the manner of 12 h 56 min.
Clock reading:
16 h 16 min
